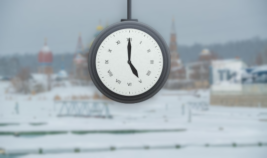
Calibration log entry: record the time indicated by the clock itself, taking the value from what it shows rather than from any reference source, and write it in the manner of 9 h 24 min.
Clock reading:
5 h 00 min
